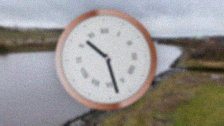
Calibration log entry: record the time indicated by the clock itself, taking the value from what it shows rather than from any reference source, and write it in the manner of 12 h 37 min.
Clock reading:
10 h 28 min
